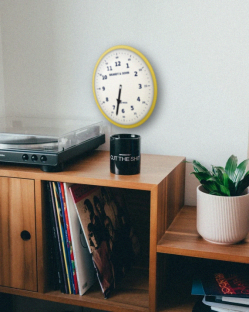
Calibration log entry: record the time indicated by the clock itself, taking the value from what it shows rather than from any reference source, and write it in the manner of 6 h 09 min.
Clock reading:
6 h 33 min
